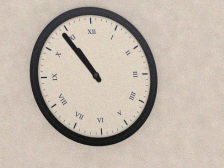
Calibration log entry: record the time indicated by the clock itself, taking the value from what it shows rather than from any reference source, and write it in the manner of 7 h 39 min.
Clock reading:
10 h 54 min
